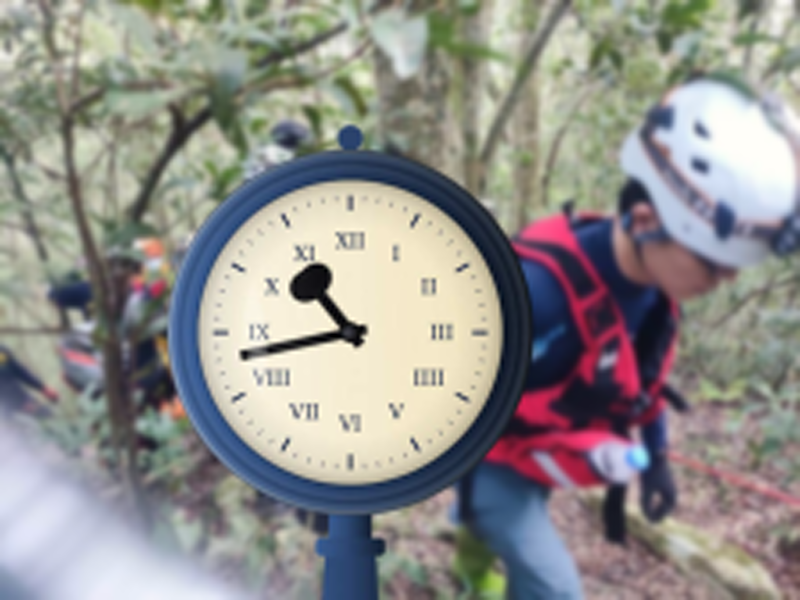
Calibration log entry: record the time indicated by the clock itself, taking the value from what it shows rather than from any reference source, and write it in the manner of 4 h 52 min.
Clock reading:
10 h 43 min
